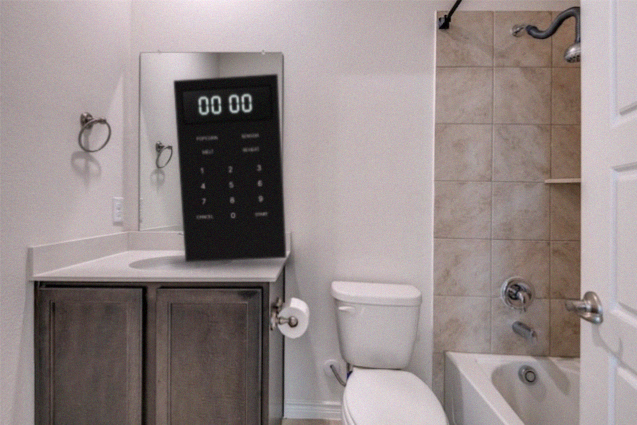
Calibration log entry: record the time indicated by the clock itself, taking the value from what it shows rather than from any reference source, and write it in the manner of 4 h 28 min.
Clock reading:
0 h 00 min
